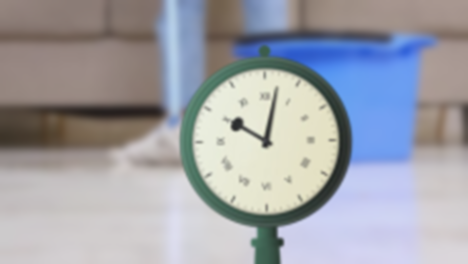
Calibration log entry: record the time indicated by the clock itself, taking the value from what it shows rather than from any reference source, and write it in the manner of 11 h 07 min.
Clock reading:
10 h 02 min
